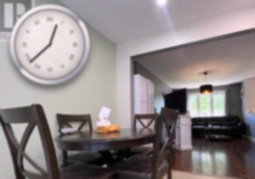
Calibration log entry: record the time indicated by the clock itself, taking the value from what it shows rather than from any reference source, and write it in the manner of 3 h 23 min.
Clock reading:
12 h 38 min
